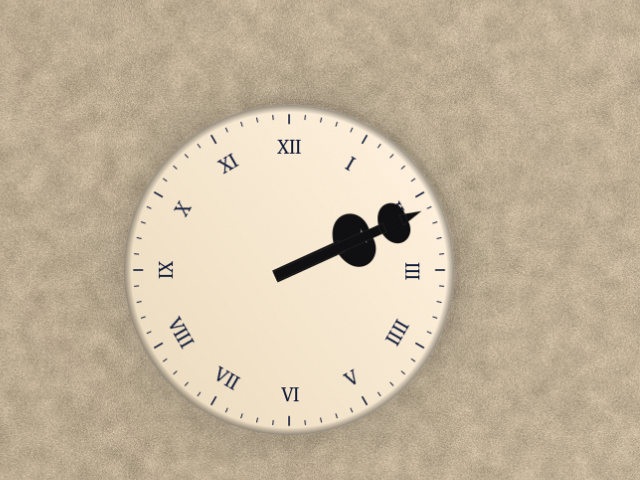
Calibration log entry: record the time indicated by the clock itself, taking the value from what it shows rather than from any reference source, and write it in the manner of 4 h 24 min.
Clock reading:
2 h 11 min
